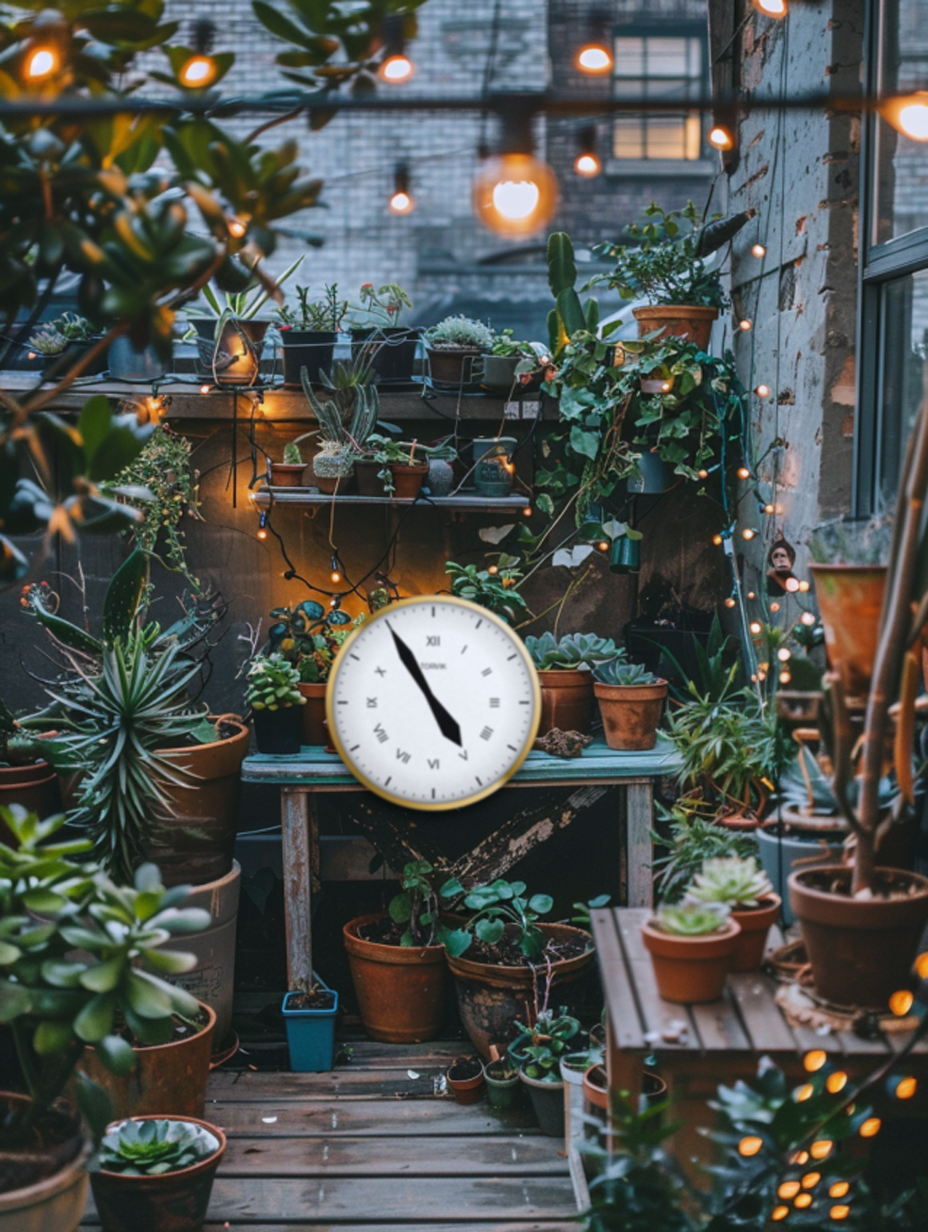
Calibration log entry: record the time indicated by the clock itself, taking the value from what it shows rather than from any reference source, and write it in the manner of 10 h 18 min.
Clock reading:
4 h 55 min
